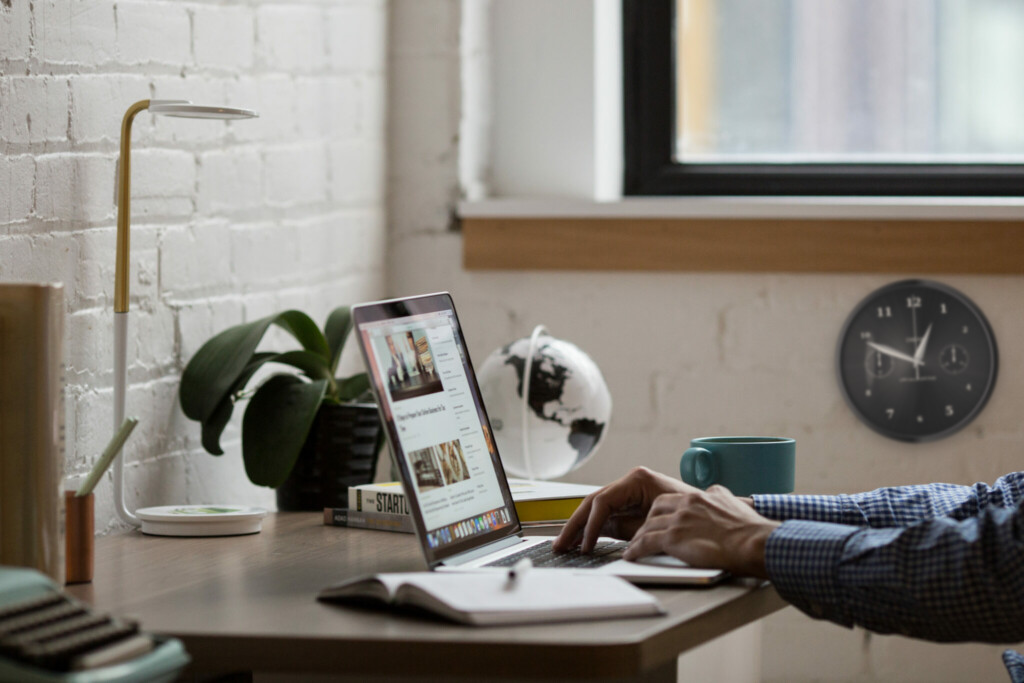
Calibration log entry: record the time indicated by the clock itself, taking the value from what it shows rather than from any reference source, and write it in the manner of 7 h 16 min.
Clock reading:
12 h 49 min
